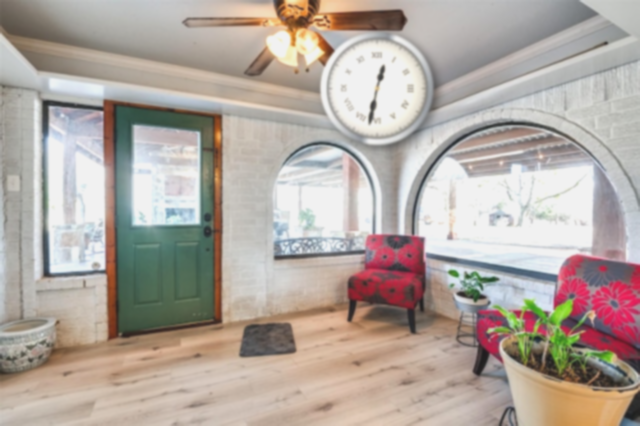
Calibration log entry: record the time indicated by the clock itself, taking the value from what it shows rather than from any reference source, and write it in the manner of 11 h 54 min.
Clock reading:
12 h 32 min
